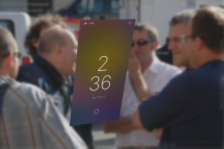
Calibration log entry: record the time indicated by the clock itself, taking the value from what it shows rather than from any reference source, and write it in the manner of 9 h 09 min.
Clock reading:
2 h 36 min
